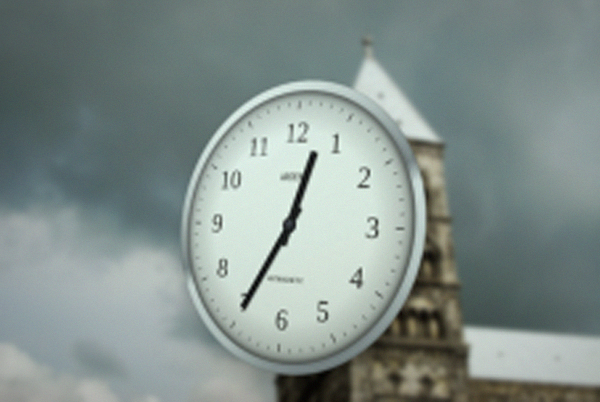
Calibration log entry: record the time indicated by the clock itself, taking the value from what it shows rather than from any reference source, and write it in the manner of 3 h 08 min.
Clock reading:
12 h 35 min
